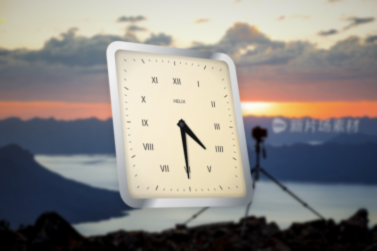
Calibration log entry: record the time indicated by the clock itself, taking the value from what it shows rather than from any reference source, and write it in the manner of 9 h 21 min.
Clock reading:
4 h 30 min
